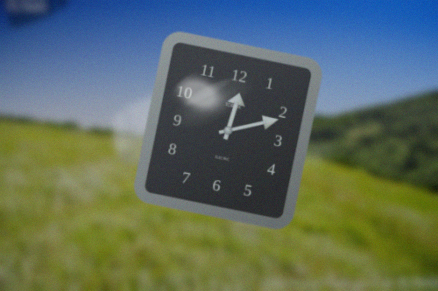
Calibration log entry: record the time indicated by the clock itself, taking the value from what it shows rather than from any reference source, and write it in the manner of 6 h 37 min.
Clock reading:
12 h 11 min
